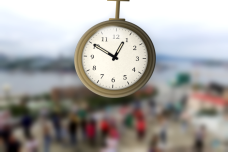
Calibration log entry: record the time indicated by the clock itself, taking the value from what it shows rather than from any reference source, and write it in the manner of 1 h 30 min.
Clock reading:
12 h 50 min
